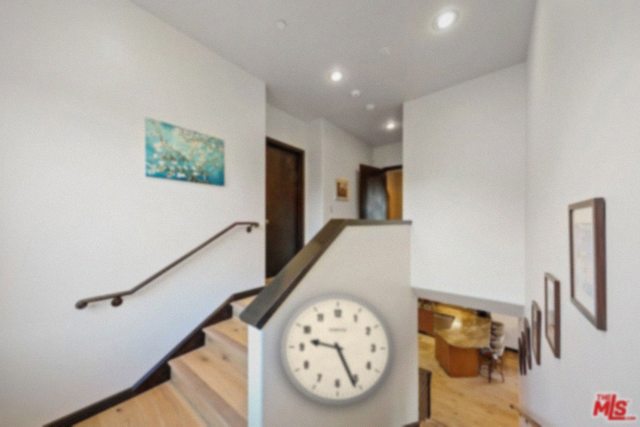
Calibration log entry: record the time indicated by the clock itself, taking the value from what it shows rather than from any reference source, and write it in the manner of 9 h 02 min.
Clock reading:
9 h 26 min
